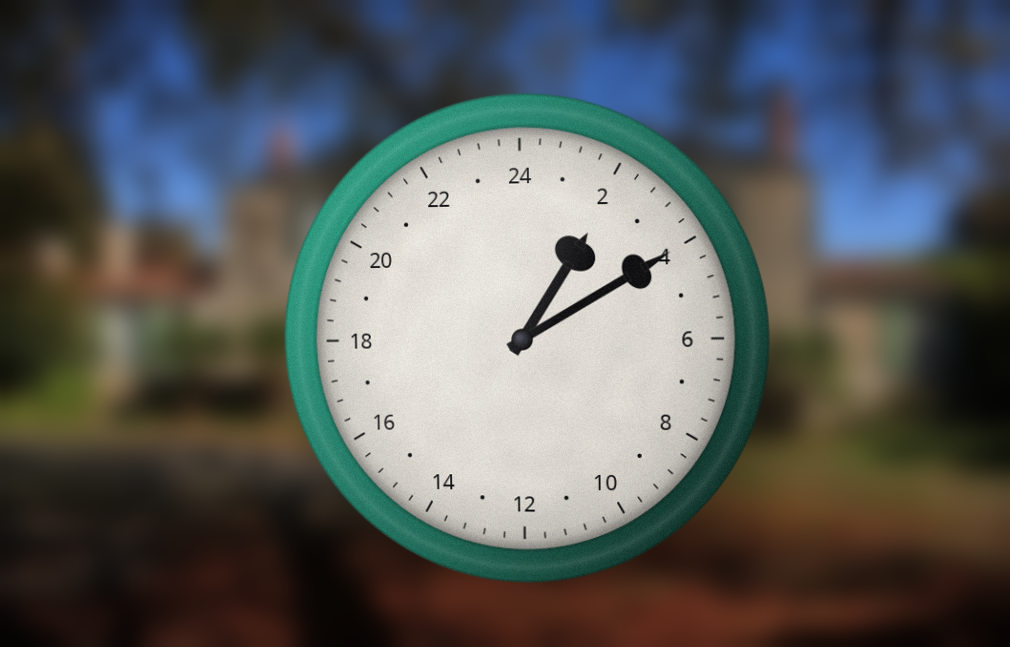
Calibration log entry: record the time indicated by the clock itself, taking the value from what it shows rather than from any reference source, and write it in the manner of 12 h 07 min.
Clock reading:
2 h 10 min
